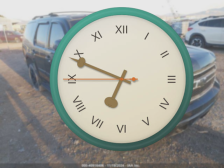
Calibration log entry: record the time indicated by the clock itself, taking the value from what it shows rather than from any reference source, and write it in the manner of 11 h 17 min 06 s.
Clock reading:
6 h 48 min 45 s
